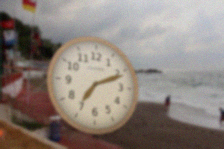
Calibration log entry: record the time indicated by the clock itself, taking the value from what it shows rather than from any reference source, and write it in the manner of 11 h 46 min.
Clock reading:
7 h 11 min
